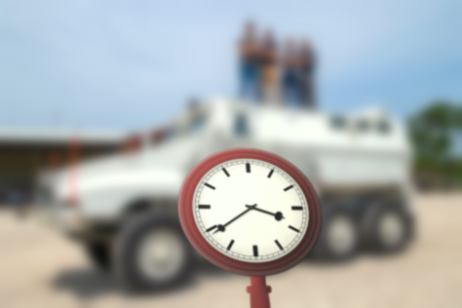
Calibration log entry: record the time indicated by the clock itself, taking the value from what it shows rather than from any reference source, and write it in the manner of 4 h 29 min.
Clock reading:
3 h 39 min
